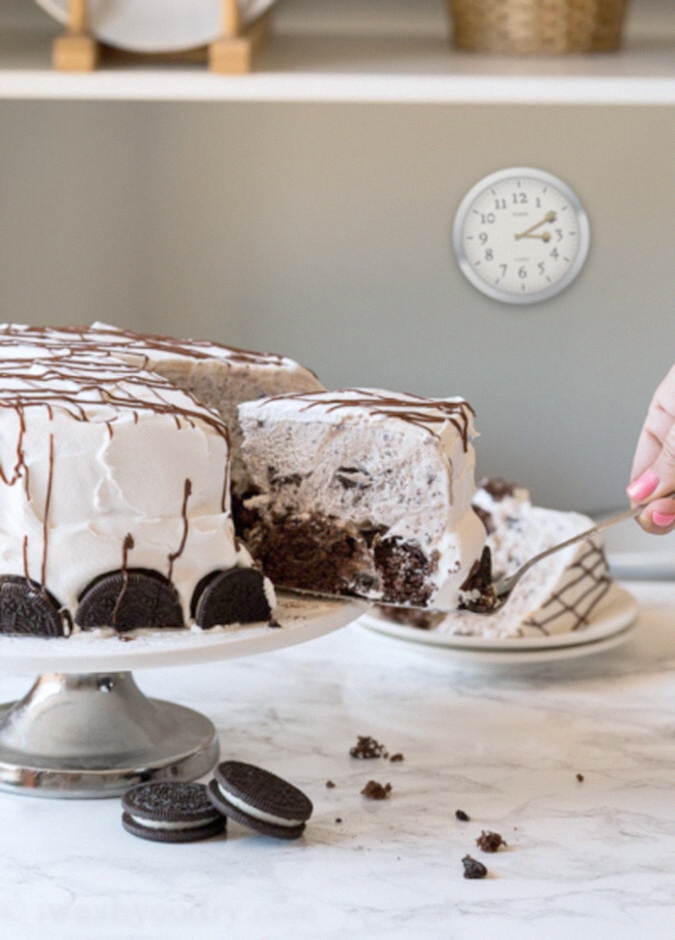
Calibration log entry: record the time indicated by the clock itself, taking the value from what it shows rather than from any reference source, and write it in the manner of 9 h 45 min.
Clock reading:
3 h 10 min
